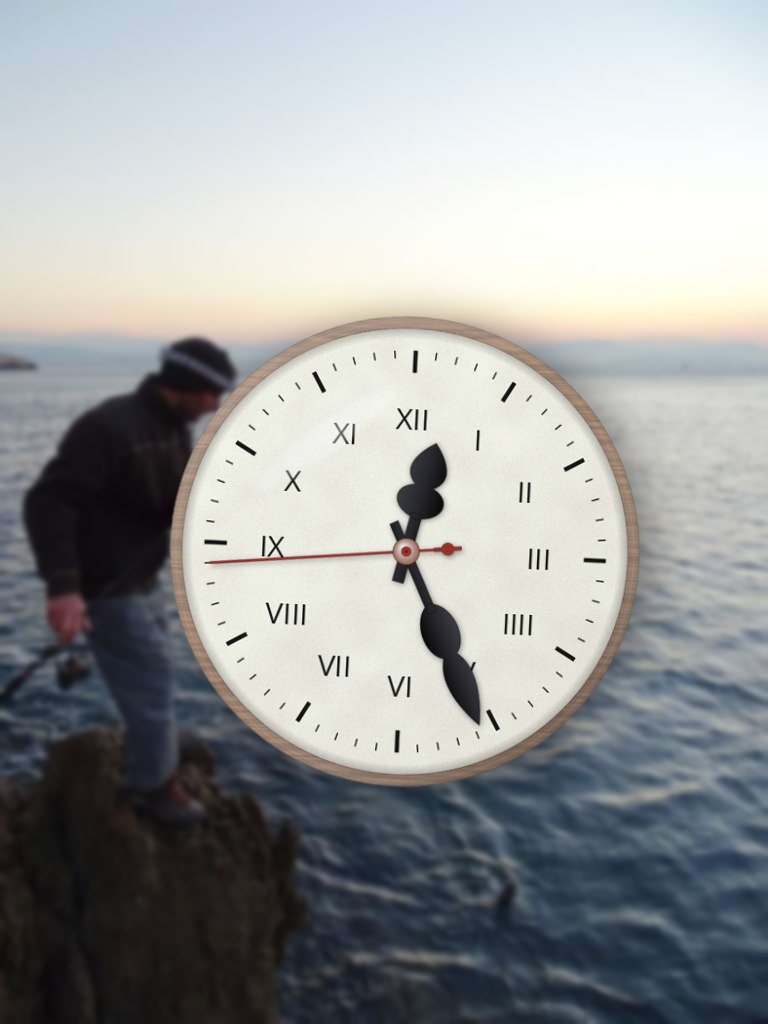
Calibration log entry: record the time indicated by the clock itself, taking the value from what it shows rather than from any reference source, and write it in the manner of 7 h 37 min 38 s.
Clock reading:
12 h 25 min 44 s
